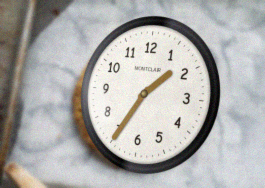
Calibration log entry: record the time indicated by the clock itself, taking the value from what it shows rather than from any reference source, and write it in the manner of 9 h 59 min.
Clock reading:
1 h 35 min
